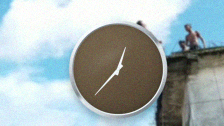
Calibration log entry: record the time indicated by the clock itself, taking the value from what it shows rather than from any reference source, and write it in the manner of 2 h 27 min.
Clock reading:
12 h 37 min
